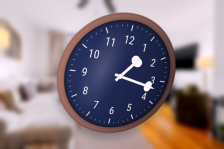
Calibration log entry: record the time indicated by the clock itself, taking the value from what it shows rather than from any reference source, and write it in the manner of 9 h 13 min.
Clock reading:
1 h 17 min
